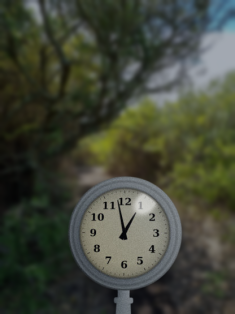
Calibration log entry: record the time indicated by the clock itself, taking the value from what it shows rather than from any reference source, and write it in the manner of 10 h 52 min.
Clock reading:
12 h 58 min
